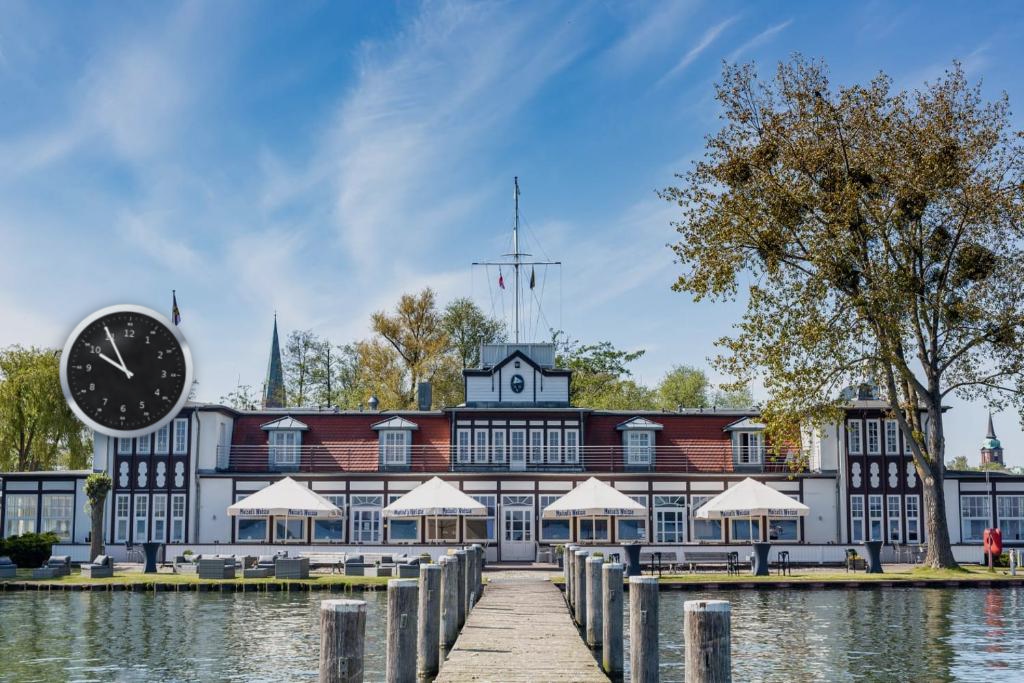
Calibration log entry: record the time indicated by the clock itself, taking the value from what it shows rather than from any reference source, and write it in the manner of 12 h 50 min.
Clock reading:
9 h 55 min
